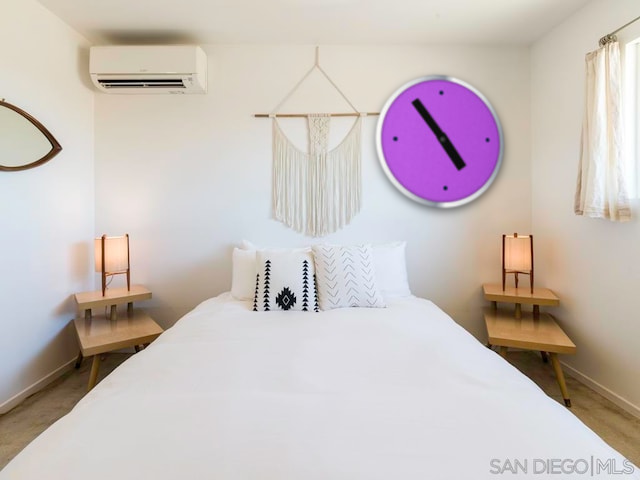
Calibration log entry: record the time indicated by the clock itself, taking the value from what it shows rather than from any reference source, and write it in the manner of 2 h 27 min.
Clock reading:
4 h 54 min
